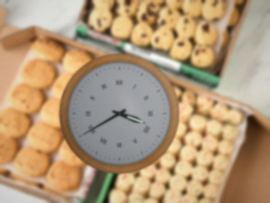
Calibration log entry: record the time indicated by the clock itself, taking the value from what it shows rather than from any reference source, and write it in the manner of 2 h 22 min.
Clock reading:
3 h 40 min
